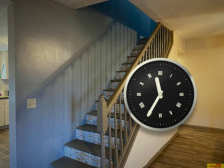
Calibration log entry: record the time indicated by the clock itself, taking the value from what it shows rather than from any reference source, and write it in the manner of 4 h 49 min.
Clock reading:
11 h 35 min
